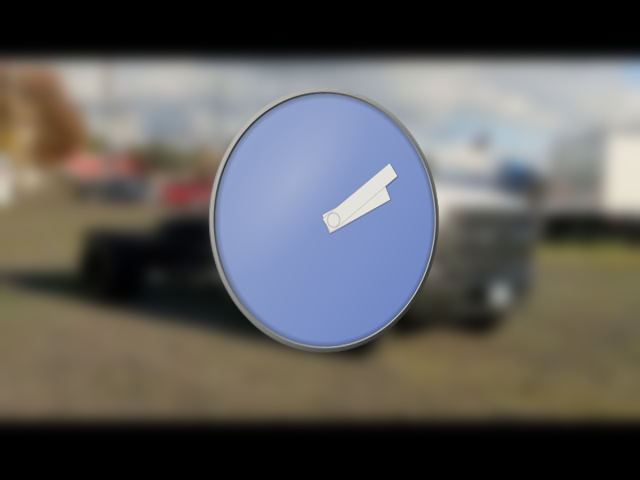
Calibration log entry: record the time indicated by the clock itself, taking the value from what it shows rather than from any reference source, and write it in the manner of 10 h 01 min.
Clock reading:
2 h 09 min
